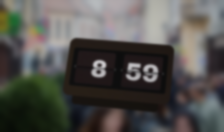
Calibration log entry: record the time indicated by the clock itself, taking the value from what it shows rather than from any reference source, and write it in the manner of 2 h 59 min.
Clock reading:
8 h 59 min
